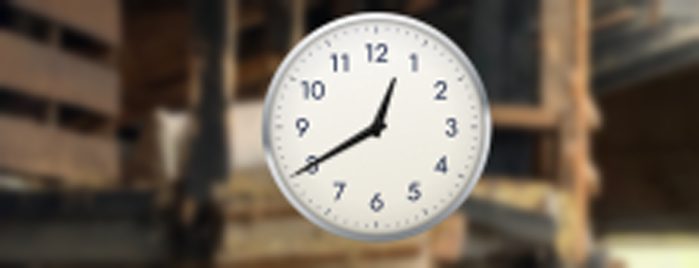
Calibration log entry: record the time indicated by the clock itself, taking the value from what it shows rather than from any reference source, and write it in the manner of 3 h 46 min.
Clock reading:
12 h 40 min
